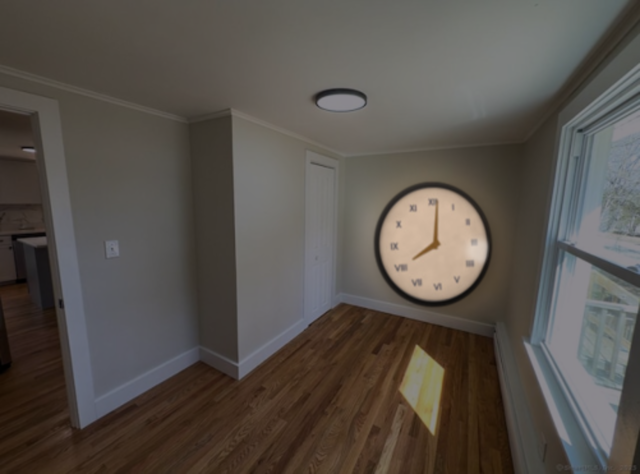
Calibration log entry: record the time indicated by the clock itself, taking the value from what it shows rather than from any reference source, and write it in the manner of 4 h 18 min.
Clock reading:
8 h 01 min
